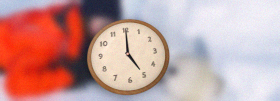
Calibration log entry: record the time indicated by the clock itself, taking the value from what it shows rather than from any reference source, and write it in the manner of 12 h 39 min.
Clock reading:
5 h 00 min
